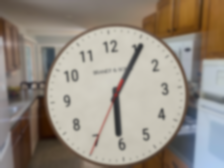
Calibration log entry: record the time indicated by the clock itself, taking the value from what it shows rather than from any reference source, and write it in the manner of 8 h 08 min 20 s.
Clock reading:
6 h 05 min 35 s
